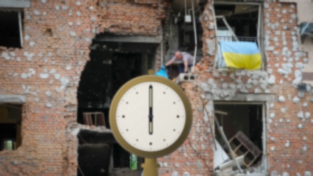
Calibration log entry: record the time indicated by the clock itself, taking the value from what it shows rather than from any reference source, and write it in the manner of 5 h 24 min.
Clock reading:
6 h 00 min
